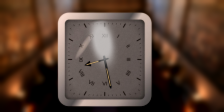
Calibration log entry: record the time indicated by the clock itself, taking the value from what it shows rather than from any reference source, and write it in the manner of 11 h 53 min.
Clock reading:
8 h 28 min
